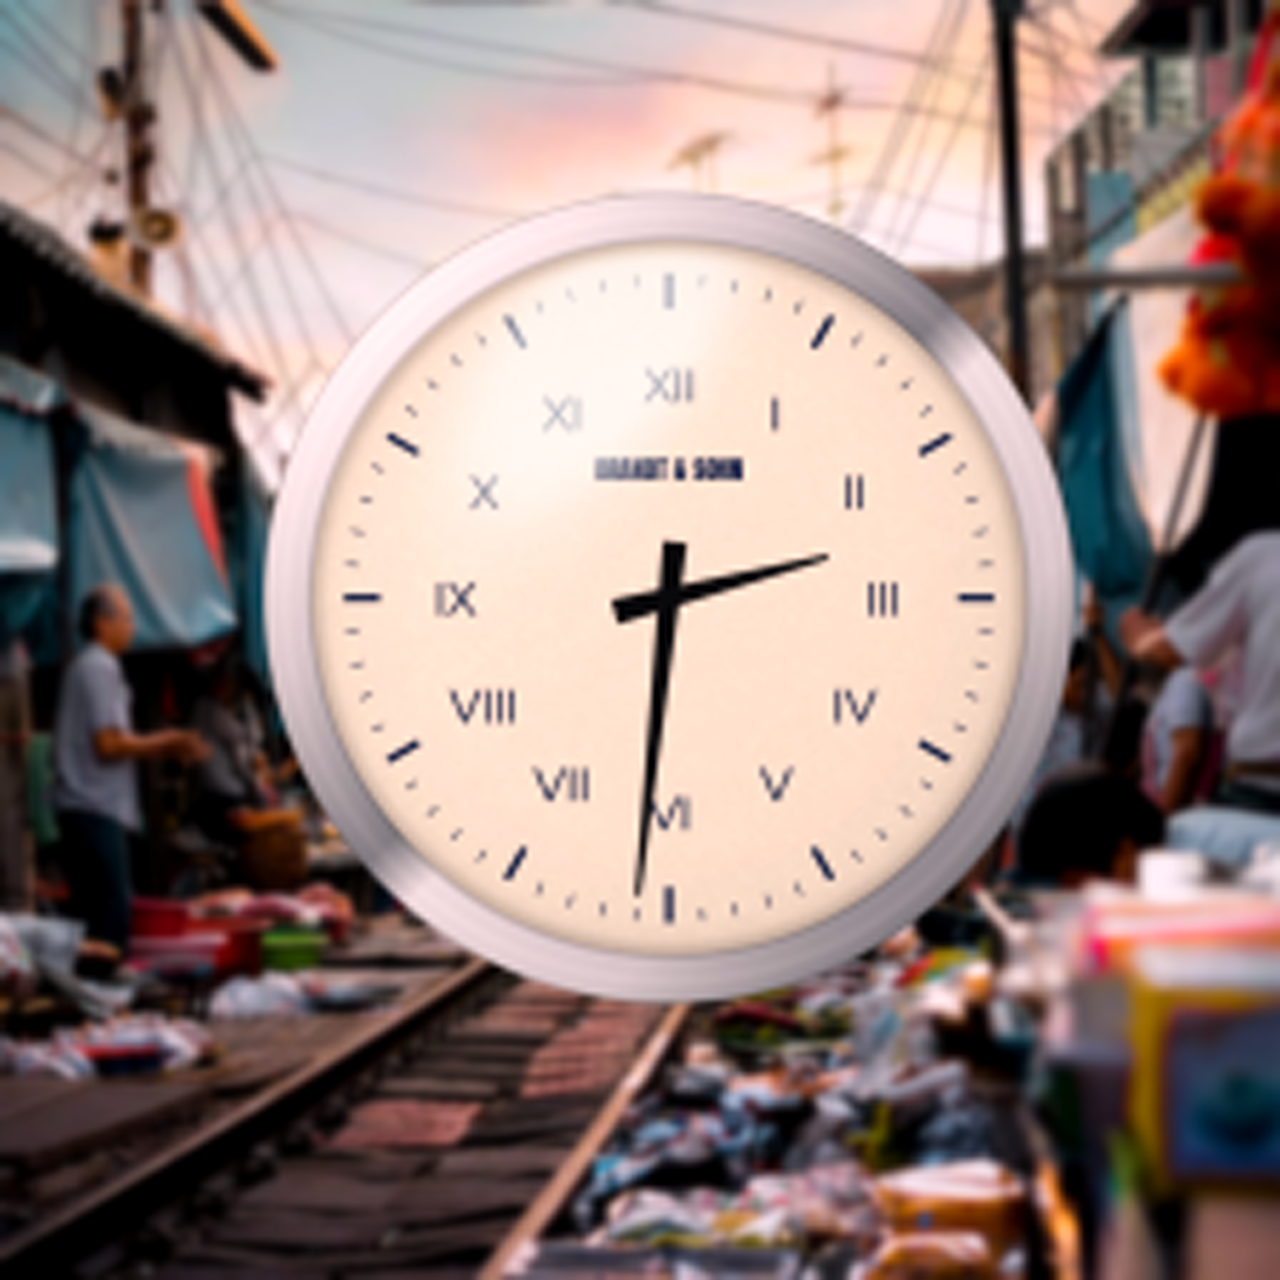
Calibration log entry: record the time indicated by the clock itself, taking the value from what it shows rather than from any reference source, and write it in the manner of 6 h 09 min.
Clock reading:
2 h 31 min
